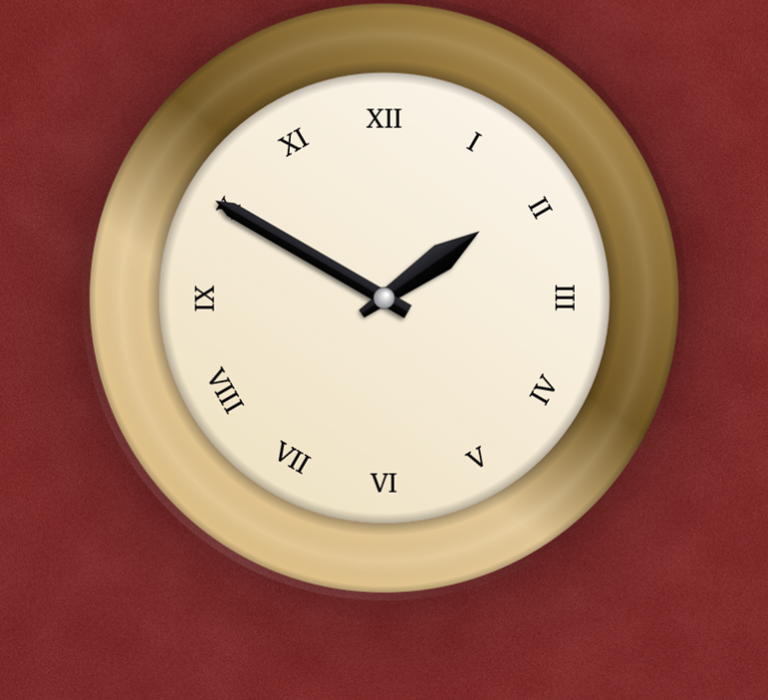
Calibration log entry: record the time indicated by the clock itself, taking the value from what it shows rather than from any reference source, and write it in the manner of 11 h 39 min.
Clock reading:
1 h 50 min
